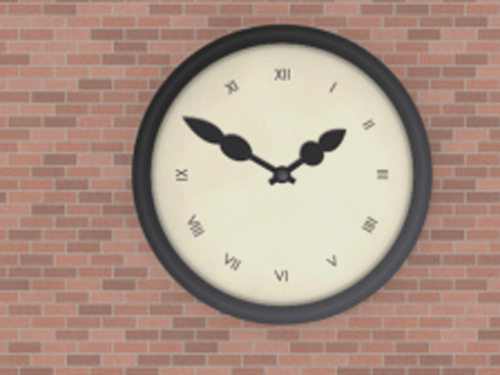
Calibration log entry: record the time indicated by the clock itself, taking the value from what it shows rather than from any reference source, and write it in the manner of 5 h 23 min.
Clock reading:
1 h 50 min
